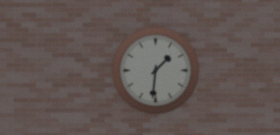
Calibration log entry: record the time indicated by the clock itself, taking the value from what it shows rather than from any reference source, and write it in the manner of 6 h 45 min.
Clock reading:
1 h 31 min
